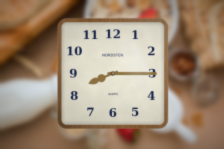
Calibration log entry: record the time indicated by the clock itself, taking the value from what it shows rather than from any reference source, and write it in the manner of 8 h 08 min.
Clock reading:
8 h 15 min
